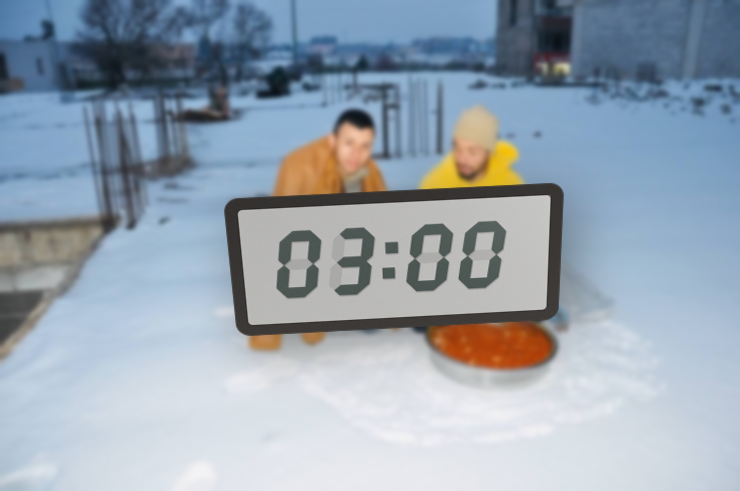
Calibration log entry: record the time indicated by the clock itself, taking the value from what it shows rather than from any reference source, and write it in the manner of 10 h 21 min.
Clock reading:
3 h 00 min
